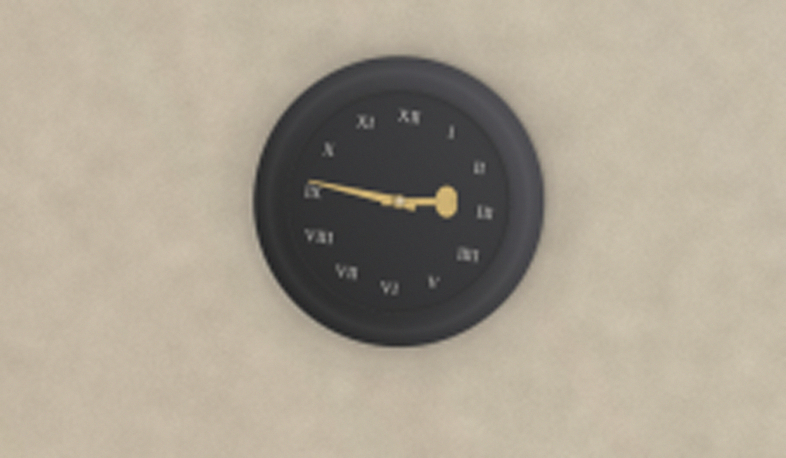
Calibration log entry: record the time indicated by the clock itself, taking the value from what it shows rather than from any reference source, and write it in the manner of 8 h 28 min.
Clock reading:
2 h 46 min
